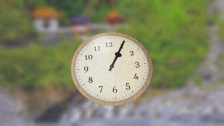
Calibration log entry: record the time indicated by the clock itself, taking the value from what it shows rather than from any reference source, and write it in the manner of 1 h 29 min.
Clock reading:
1 h 05 min
